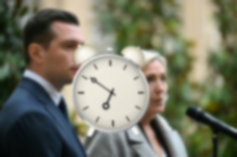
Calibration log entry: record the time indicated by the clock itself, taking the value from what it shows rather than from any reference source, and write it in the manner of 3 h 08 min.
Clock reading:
6 h 51 min
